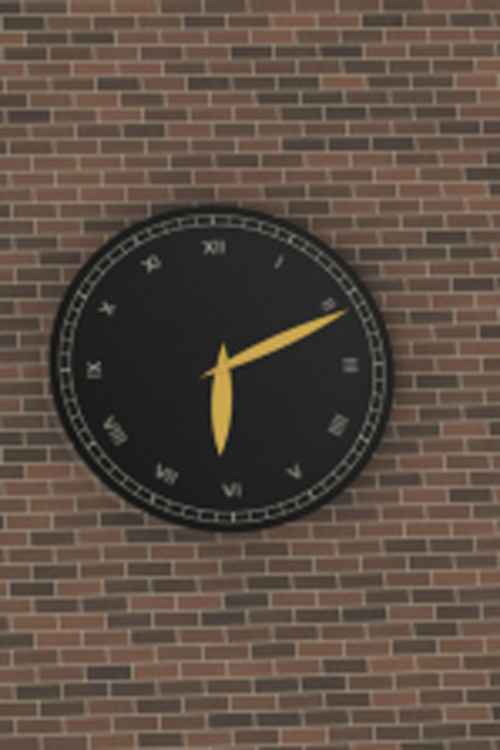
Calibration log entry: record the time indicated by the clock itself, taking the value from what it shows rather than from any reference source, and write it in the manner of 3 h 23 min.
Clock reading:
6 h 11 min
